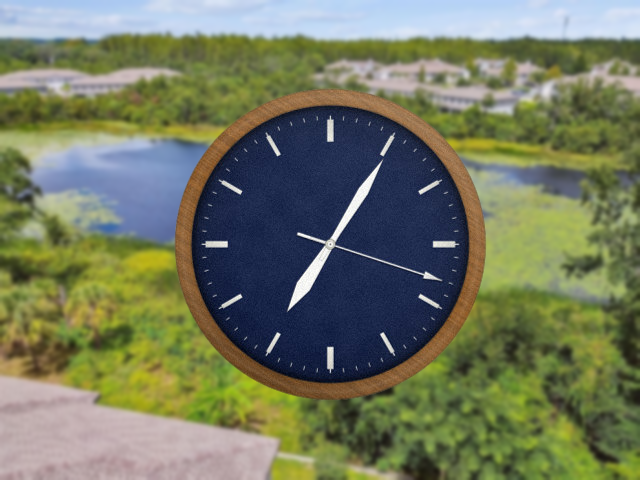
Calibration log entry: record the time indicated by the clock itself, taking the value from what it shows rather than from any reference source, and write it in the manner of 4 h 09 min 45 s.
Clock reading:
7 h 05 min 18 s
